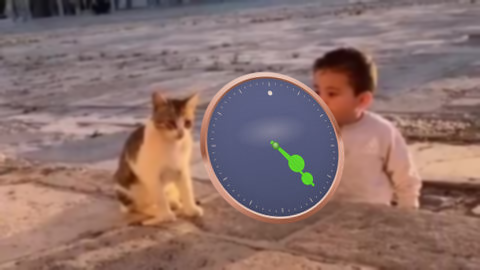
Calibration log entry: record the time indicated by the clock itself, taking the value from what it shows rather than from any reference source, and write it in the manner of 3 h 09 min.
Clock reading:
4 h 23 min
